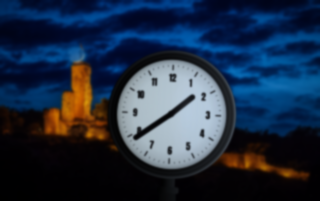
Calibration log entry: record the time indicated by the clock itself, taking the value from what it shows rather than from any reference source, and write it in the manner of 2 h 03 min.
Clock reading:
1 h 39 min
